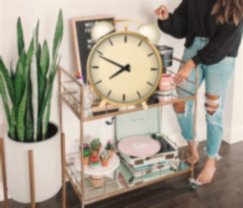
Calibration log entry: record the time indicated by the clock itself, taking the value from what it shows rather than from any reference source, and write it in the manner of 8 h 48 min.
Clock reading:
7 h 49 min
